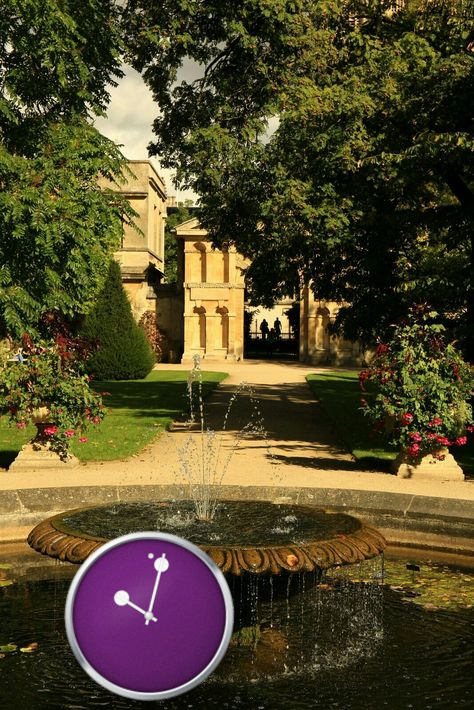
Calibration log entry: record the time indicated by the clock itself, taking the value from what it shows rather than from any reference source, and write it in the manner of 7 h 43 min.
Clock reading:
10 h 02 min
